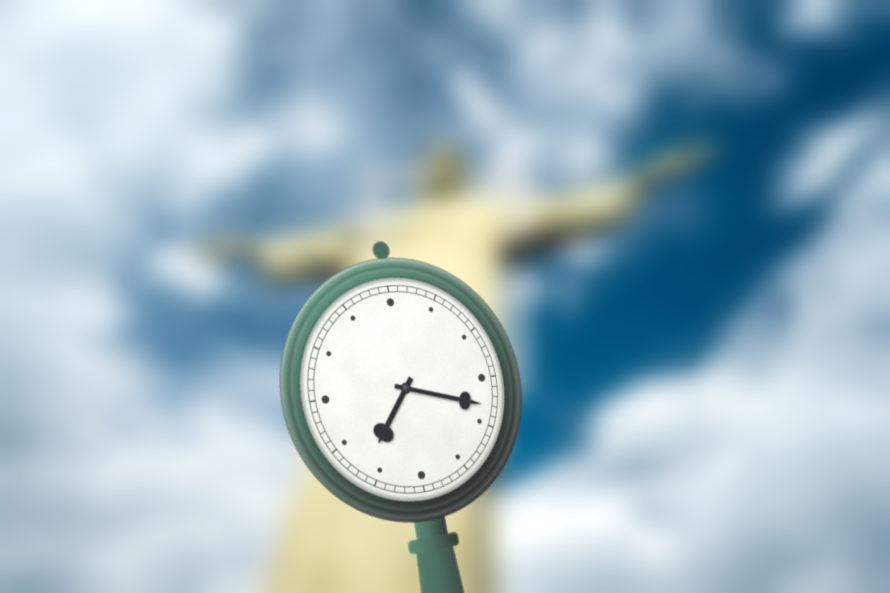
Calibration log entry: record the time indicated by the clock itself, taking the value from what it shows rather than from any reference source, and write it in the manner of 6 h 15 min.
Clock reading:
7 h 18 min
